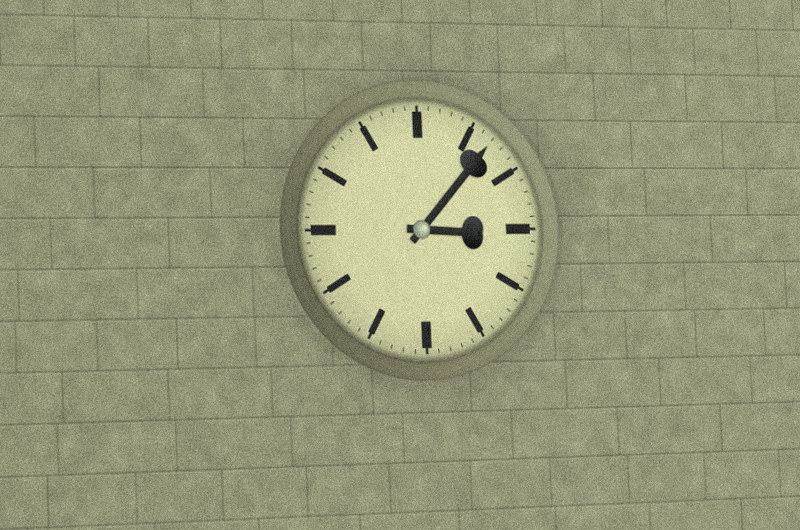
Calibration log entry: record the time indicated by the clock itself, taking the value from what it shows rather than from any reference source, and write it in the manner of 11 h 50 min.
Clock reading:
3 h 07 min
